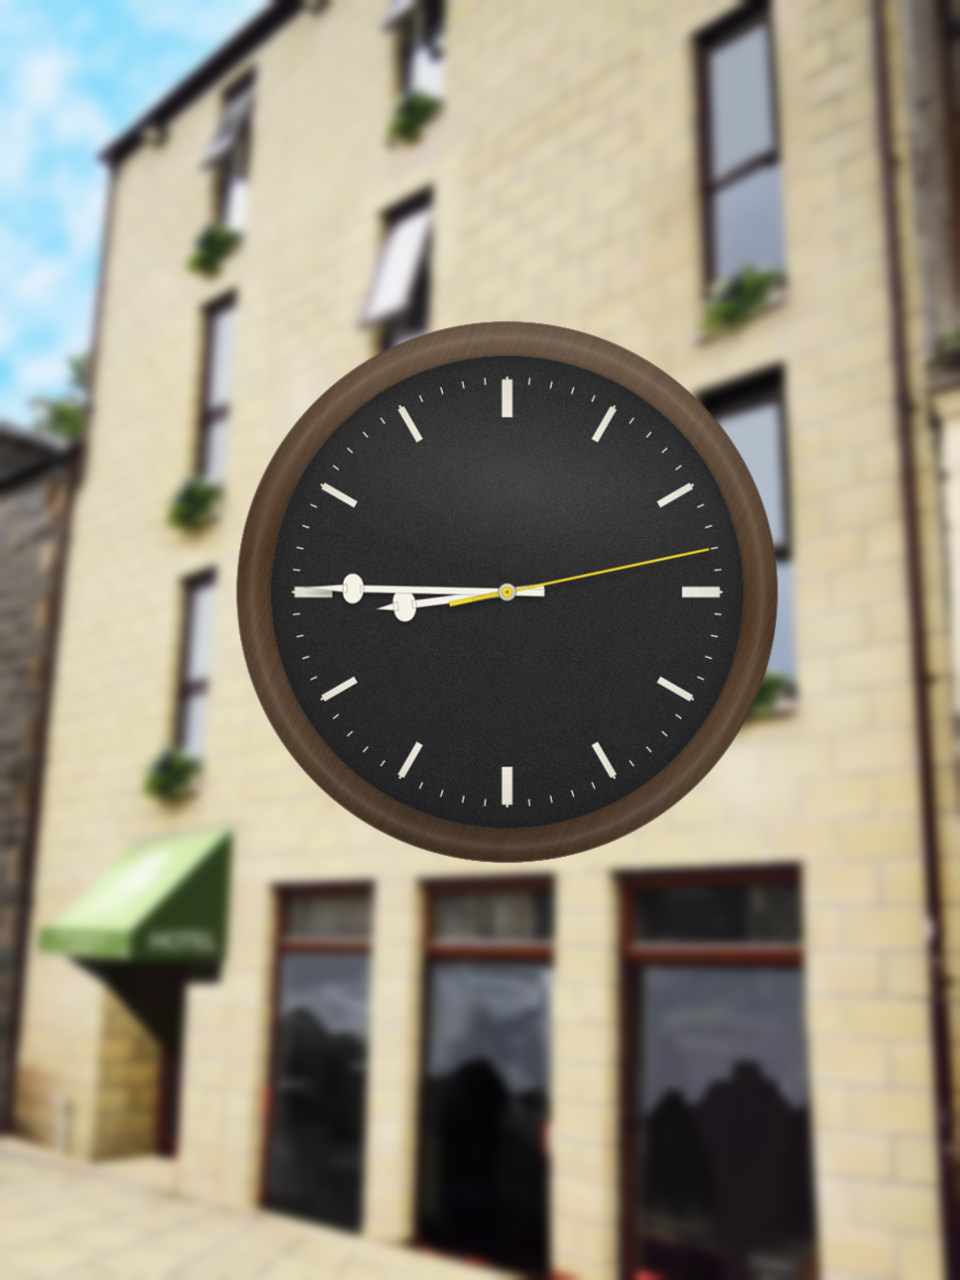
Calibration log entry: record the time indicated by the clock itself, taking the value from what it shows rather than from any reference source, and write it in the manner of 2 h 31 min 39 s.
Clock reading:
8 h 45 min 13 s
